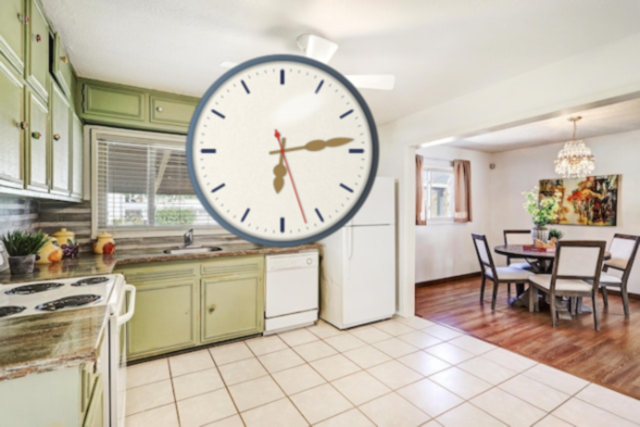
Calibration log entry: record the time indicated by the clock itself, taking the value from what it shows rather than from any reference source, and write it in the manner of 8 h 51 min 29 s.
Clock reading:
6 h 13 min 27 s
